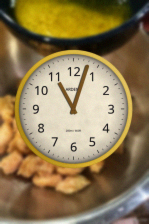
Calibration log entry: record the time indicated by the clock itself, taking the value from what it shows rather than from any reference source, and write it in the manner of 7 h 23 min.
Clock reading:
11 h 03 min
